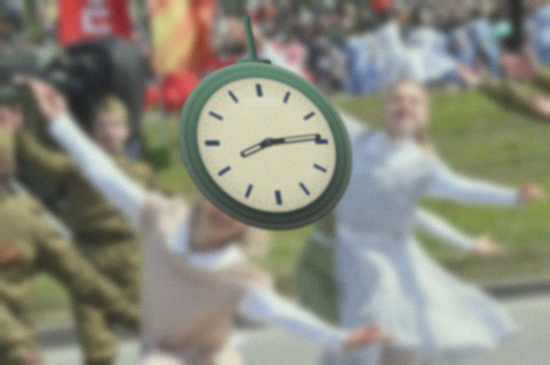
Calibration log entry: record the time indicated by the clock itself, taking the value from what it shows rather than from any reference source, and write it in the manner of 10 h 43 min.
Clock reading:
8 h 14 min
